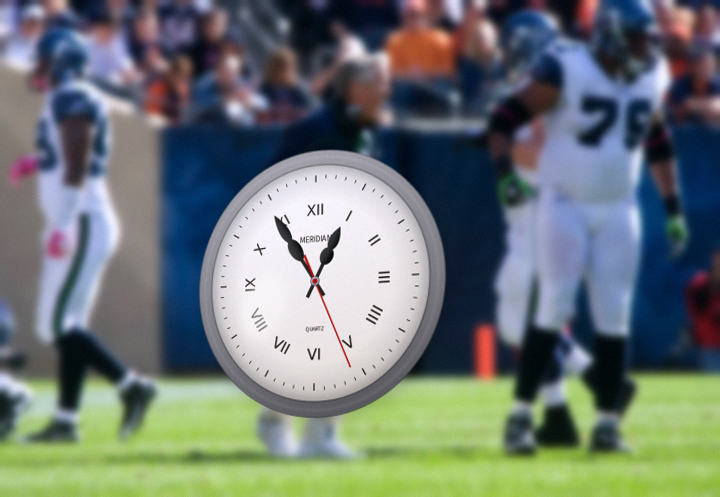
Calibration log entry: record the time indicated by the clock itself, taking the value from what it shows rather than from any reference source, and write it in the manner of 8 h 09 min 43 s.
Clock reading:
12 h 54 min 26 s
